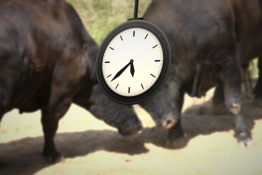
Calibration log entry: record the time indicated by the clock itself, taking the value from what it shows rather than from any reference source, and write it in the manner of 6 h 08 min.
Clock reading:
5 h 38 min
